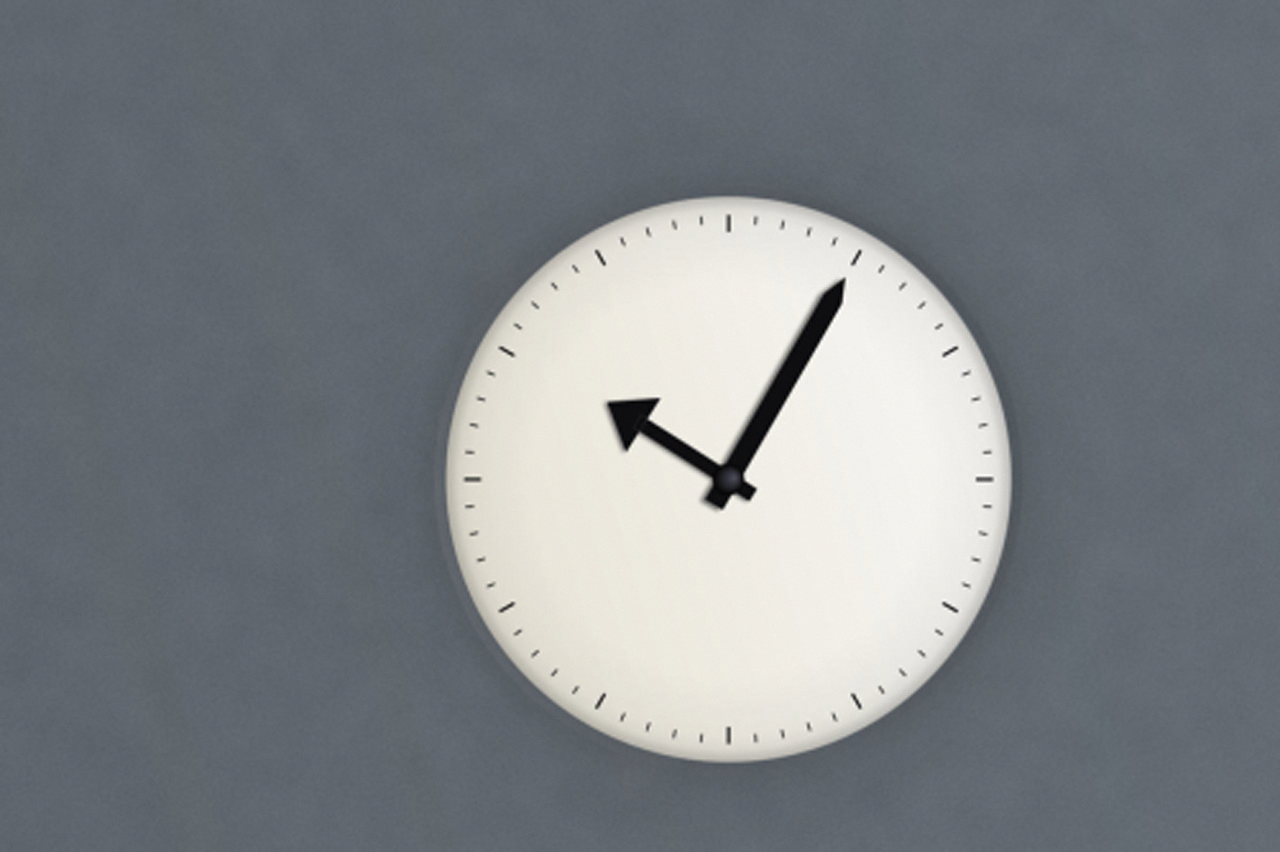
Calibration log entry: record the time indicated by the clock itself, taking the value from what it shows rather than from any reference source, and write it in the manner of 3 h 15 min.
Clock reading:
10 h 05 min
